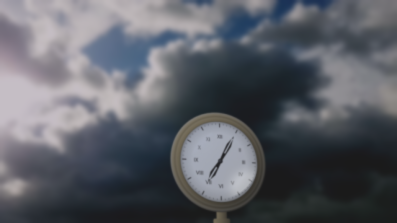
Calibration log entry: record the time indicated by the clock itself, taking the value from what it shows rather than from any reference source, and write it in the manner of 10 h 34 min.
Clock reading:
7 h 05 min
